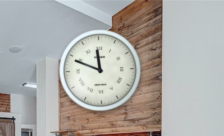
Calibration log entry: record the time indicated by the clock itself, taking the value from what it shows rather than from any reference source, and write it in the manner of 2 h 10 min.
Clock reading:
11 h 49 min
